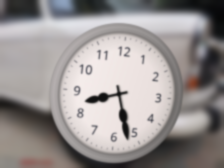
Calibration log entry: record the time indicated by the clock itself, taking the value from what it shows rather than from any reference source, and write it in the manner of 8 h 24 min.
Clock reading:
8 h 27 min
